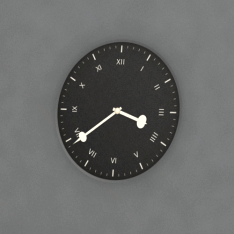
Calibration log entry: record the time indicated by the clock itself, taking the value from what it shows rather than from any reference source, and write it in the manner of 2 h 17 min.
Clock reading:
3 h 39 min
